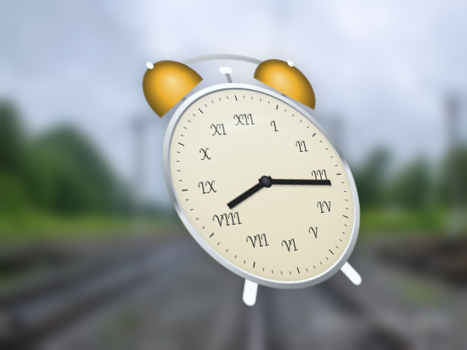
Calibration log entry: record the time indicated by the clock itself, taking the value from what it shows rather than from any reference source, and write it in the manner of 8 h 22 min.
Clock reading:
8 h 16 min
